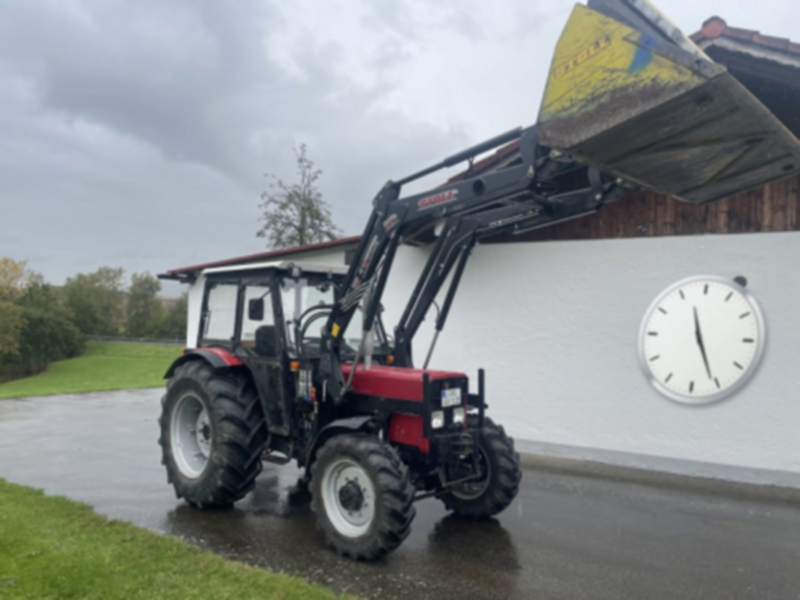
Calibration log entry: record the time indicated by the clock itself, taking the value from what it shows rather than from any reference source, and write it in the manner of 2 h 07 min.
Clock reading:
11 h 26 min
